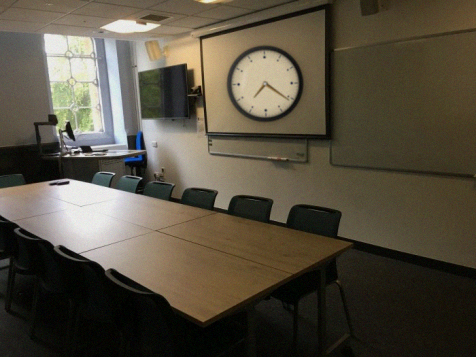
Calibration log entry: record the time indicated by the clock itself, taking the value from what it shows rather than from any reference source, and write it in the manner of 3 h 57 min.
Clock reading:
7 h 21 min
